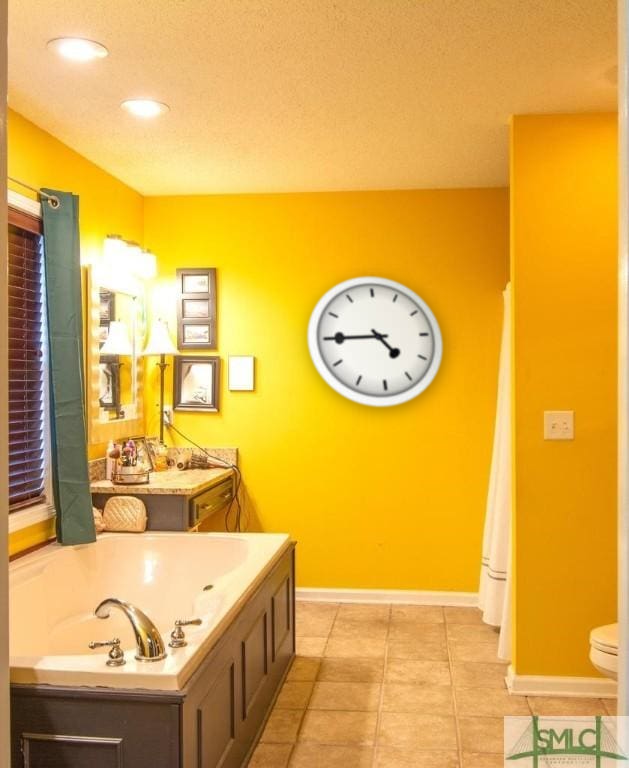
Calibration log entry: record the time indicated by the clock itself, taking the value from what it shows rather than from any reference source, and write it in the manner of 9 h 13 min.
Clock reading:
4 h 45 min
